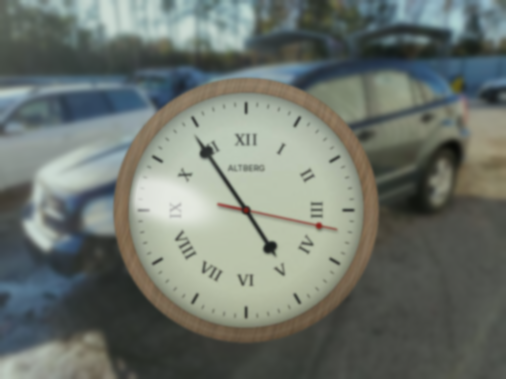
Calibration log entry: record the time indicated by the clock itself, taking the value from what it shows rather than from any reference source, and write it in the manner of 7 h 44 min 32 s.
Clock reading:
4 h 54 min 17 s
